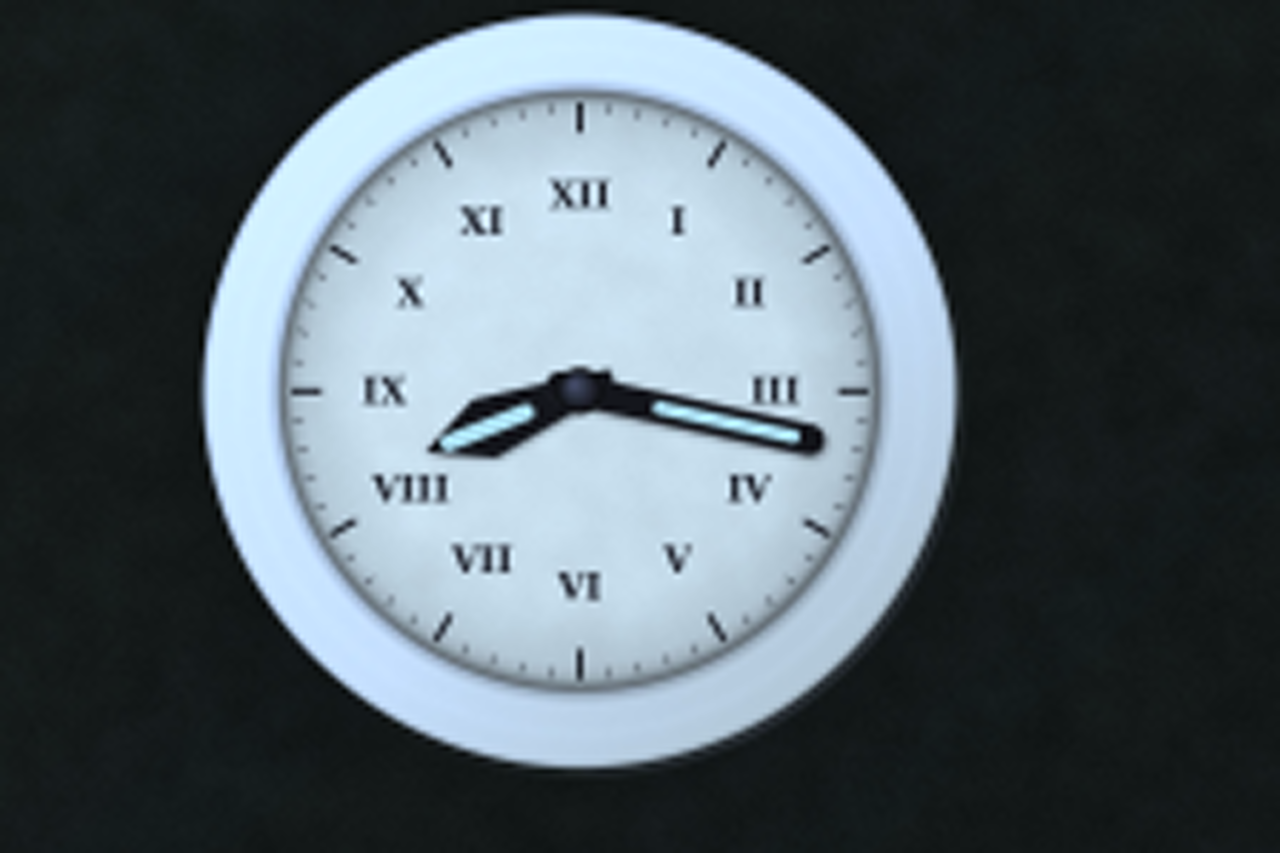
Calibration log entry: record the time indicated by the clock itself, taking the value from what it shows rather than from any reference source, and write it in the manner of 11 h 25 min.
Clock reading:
8 h 17 min
